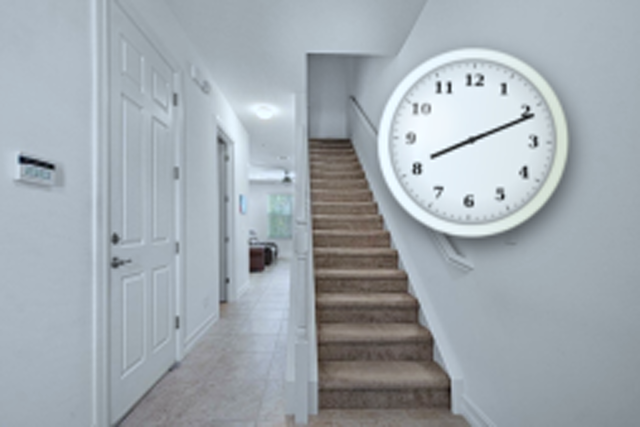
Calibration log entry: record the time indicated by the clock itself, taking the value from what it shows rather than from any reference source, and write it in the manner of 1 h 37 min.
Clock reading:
8 h 11 min
